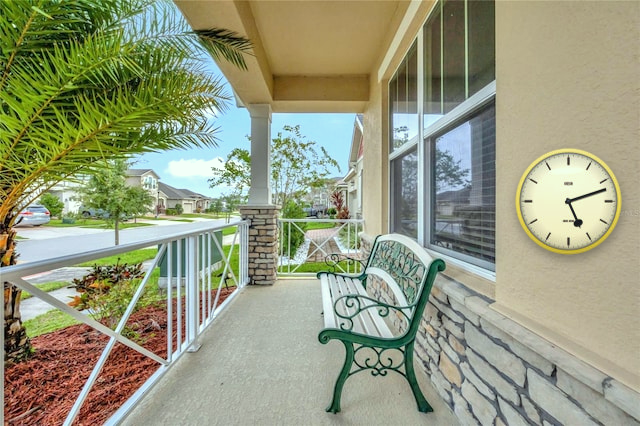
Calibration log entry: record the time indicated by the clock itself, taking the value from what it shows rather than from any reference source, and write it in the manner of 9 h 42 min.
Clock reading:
5 h 12 min
